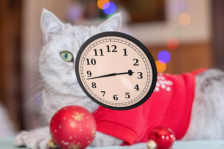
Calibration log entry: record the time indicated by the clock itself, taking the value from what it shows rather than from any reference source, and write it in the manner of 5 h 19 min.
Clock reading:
2 h 43 min
